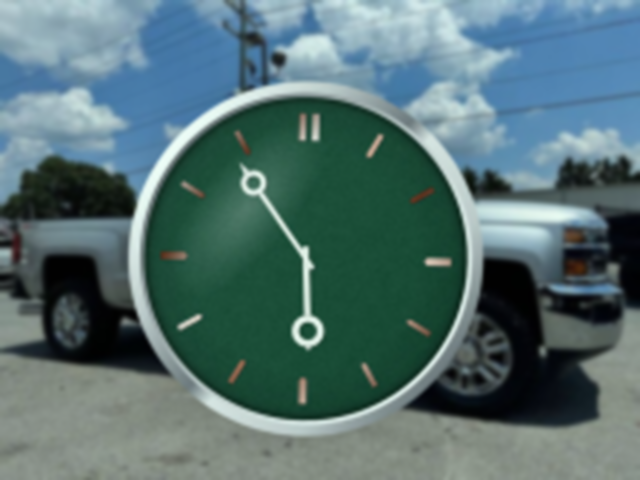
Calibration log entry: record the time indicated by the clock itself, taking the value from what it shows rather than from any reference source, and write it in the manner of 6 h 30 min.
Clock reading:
5 h 54 min
